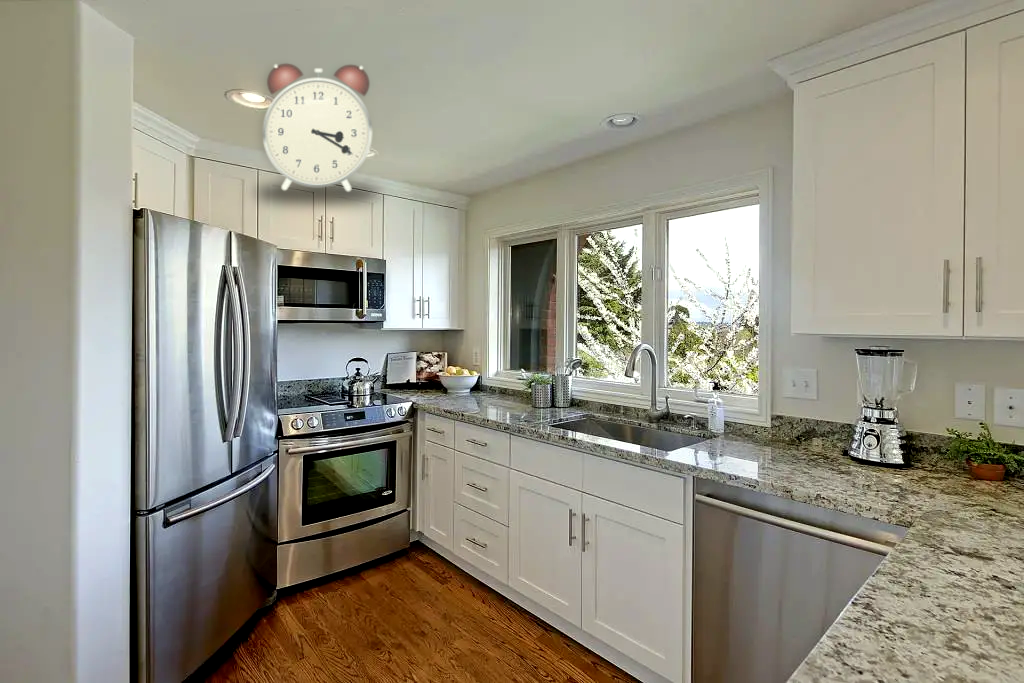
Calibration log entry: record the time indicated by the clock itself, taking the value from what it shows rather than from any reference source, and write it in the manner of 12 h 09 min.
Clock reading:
3 h 20 min
